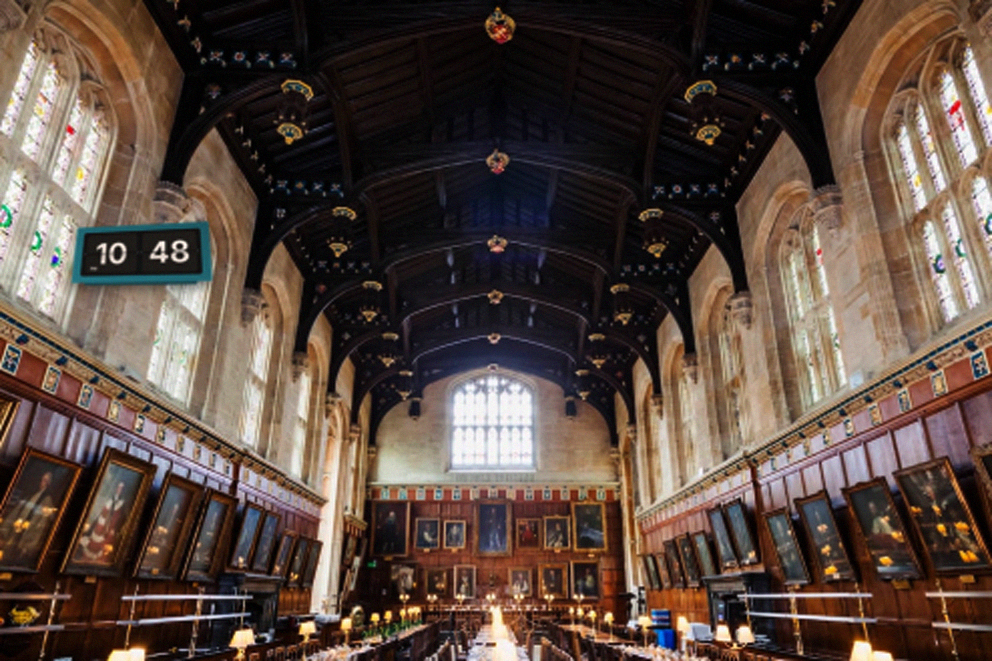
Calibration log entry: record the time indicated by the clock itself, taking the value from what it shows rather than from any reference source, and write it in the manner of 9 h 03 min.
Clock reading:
10 h 48 min
